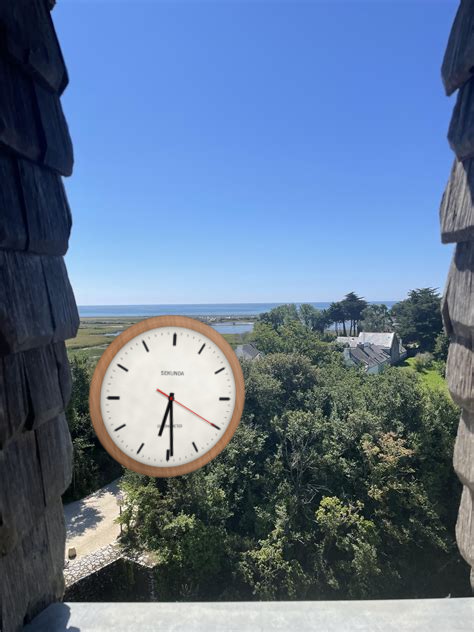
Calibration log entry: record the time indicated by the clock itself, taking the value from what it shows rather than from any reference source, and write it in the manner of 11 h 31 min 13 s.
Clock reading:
6 h 29 min 20 s
